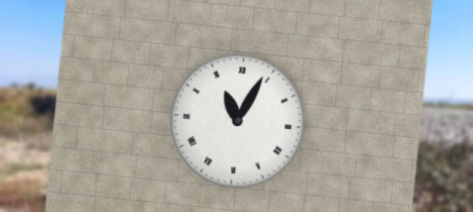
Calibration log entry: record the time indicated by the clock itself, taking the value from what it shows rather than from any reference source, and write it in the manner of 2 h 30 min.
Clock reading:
11 h 04 min
